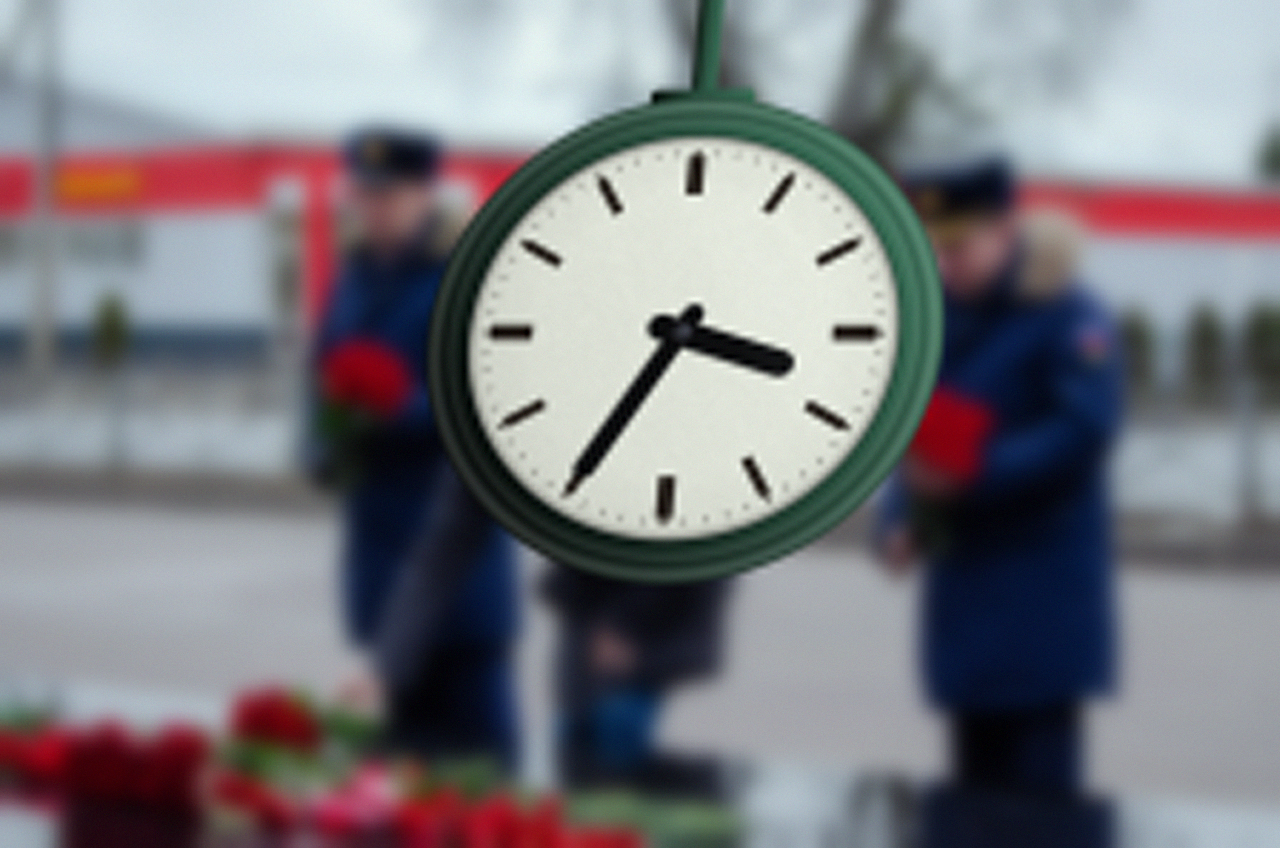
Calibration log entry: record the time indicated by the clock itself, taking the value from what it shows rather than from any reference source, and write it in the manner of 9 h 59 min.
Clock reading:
3 h 35 min
